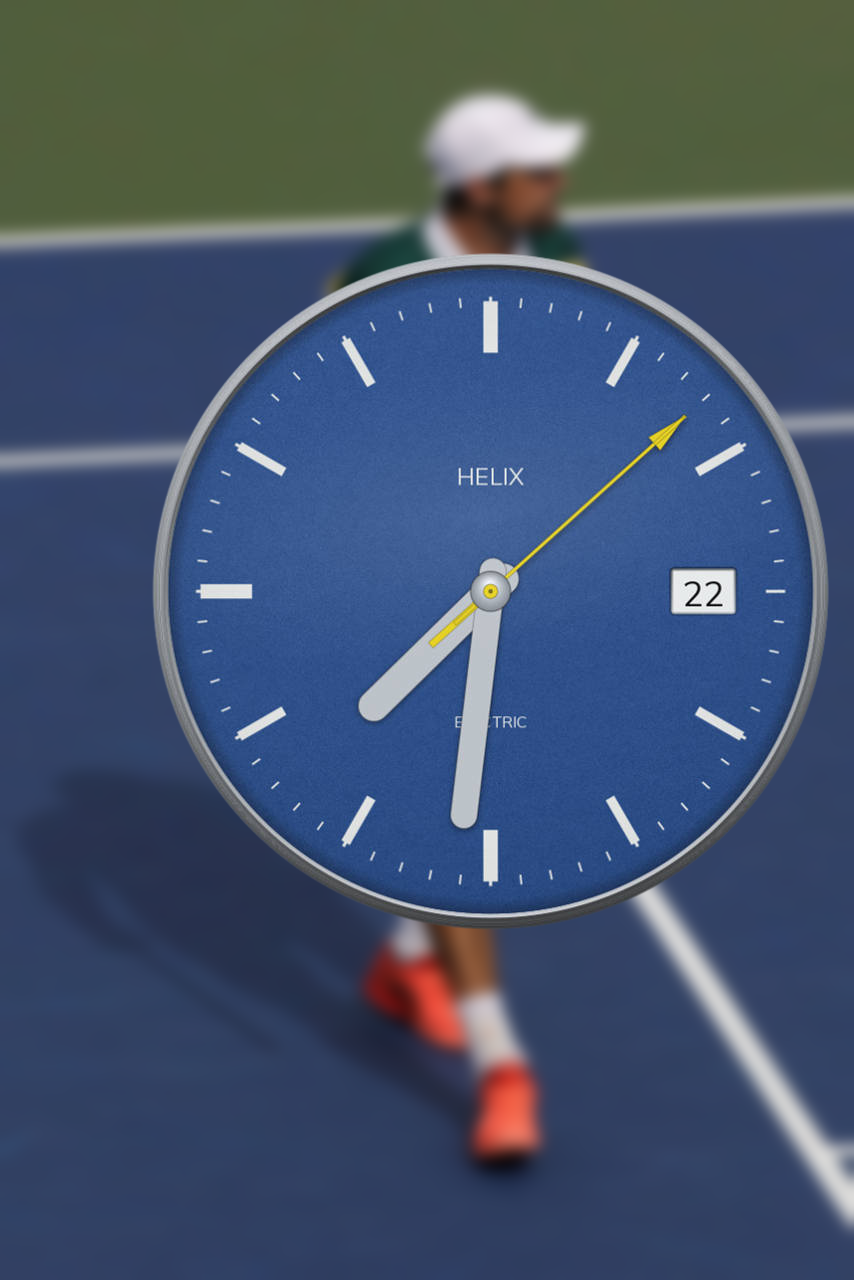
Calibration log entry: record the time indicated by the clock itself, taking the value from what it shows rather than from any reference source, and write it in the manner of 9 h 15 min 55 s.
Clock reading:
7 h 31 min 08 s
